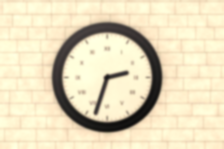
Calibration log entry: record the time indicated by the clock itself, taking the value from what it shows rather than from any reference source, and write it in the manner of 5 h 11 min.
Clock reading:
2 h 33 min
